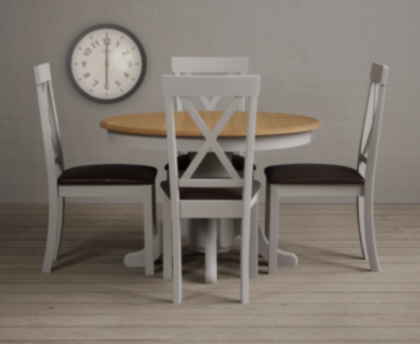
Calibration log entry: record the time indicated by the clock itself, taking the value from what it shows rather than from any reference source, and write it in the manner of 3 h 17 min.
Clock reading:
6 h 00 min
